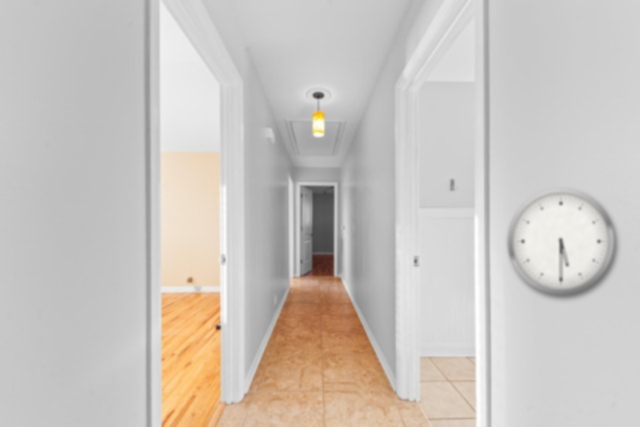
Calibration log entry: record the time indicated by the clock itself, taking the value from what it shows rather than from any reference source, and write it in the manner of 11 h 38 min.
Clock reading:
5 h 30 min
